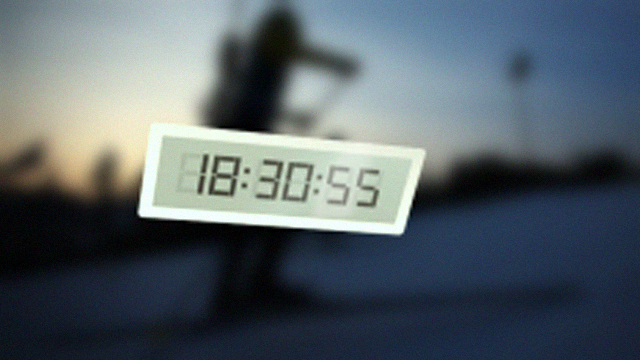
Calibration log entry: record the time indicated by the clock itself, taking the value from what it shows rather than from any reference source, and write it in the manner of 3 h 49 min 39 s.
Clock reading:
18 h 30 min 55 s
